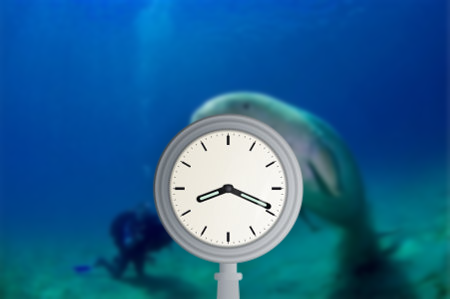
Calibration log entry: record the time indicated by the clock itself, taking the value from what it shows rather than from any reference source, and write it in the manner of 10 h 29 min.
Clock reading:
8 h 19 min
